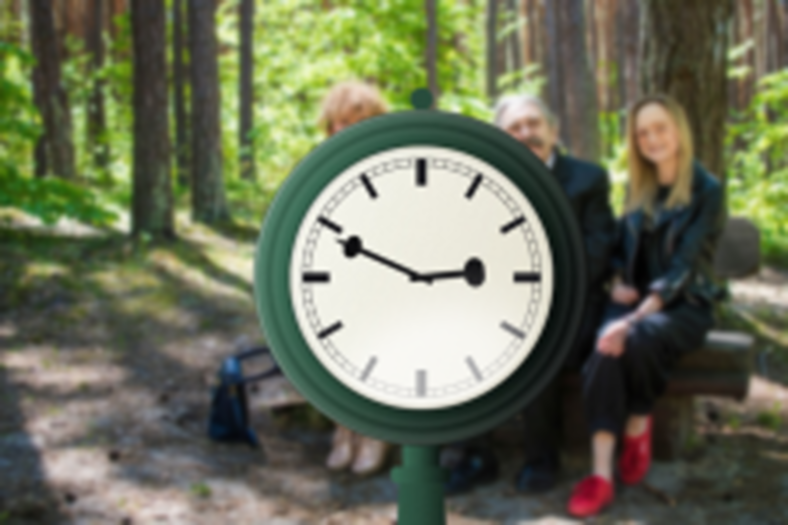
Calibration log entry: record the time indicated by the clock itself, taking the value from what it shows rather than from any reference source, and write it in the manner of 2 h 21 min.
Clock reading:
2 h 49 min
